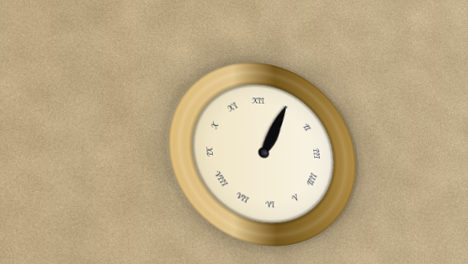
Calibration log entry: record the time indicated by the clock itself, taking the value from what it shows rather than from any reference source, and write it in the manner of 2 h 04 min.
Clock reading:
1 h 05 min
